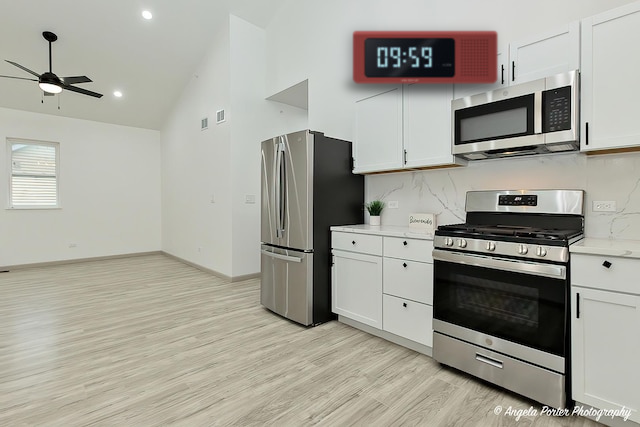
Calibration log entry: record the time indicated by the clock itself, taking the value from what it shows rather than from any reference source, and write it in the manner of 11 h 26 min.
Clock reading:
9 h 59 min
